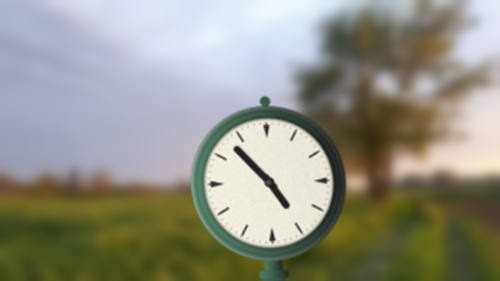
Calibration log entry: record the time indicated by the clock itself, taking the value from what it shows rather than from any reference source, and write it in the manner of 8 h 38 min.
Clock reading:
4 h 53 min
